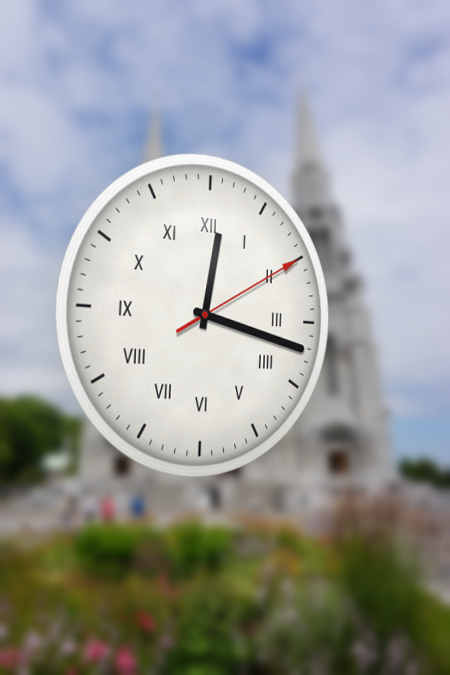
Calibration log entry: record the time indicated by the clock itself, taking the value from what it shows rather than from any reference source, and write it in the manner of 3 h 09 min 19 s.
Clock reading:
12 h 17 min 10 s
